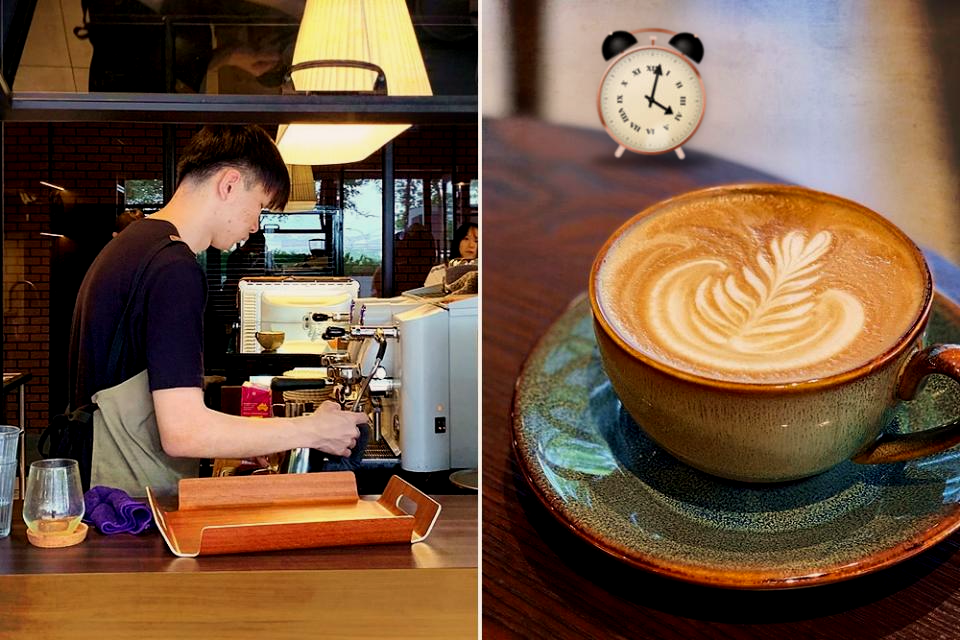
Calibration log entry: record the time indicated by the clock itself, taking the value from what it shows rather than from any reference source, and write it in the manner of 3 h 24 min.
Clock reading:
4 h 02 min
